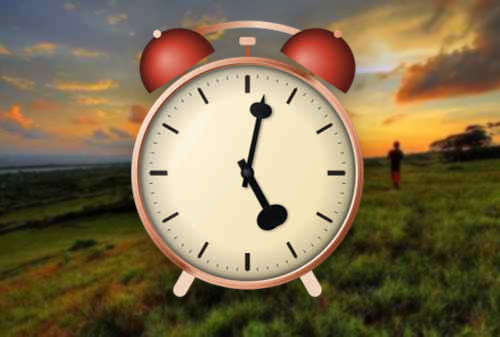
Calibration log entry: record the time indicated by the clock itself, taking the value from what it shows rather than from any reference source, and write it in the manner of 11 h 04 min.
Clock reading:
5 h 02 min
